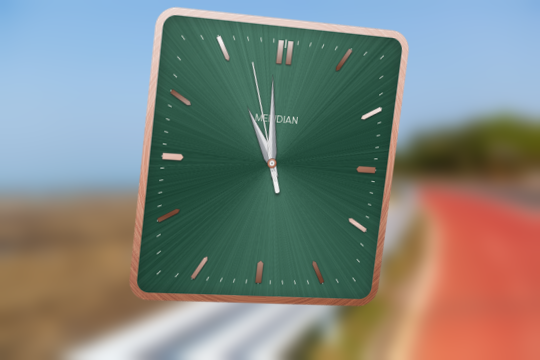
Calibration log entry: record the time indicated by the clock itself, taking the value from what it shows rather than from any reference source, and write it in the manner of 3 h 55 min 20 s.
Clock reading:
10 h 58 min 57 s
